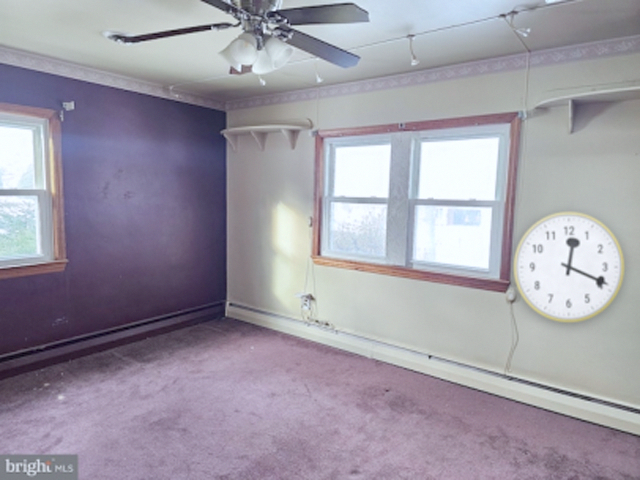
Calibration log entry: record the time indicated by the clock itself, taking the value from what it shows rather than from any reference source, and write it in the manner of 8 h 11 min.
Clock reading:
12 h 19 min
